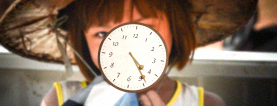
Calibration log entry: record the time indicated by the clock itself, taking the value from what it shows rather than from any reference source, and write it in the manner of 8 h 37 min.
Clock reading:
4 h 24 min
